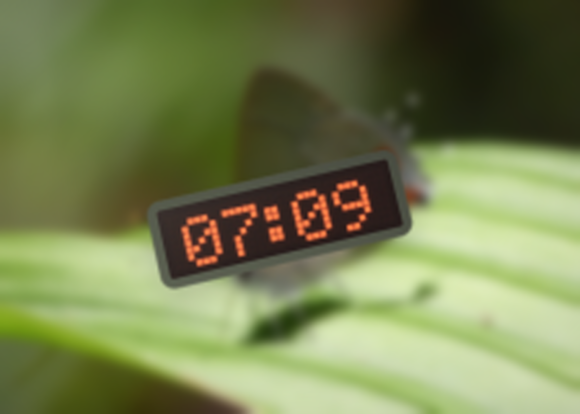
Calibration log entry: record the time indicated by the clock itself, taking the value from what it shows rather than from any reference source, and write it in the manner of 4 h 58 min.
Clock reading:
7 h 09 min
